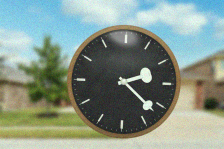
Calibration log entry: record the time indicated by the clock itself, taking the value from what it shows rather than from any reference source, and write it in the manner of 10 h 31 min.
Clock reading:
2 h 22 min
